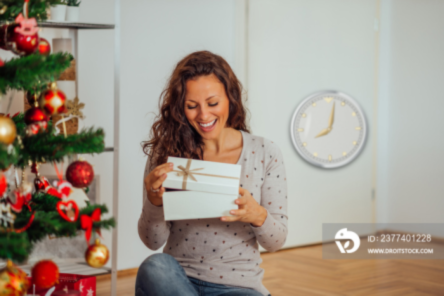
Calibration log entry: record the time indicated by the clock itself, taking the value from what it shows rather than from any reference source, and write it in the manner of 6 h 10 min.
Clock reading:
8 h 02 min
